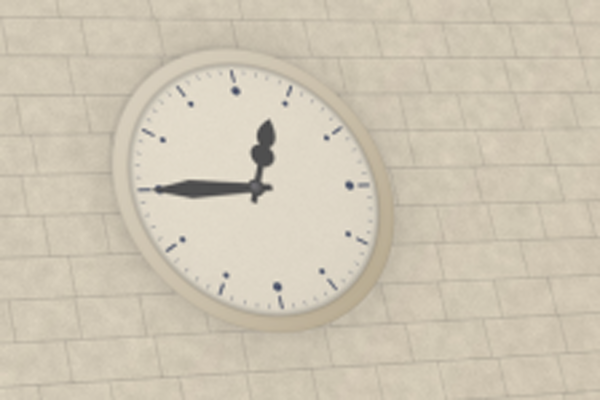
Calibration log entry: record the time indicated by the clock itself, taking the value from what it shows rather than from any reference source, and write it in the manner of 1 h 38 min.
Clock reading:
12 h 45 min
